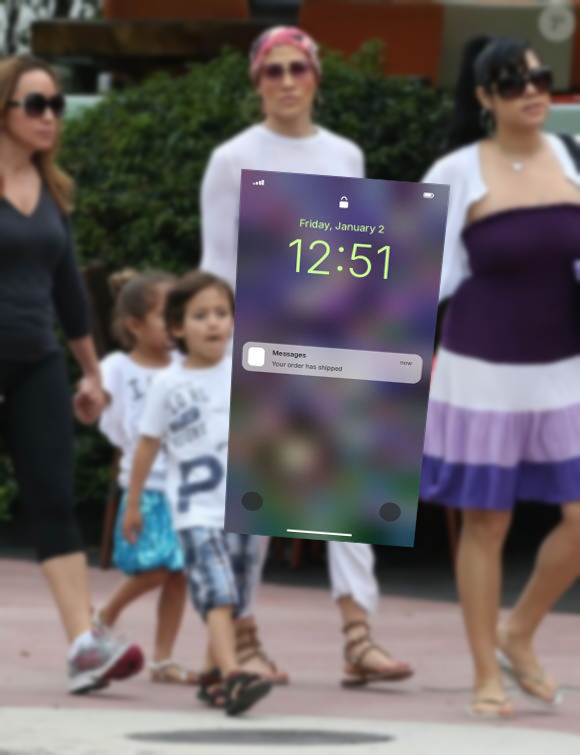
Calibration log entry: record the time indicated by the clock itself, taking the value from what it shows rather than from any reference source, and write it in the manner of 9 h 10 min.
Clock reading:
12 h 51 min
